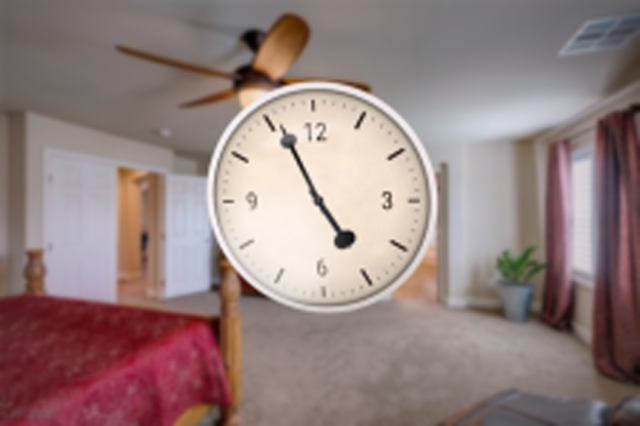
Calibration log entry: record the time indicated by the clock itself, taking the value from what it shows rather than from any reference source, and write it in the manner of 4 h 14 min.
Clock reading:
4 h 56 min
